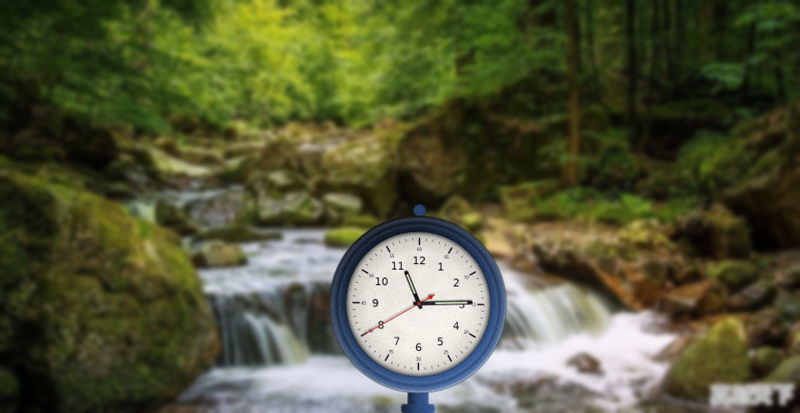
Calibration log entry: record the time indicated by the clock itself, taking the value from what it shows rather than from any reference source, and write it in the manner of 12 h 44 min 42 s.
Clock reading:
11 h 14 min 40 s
